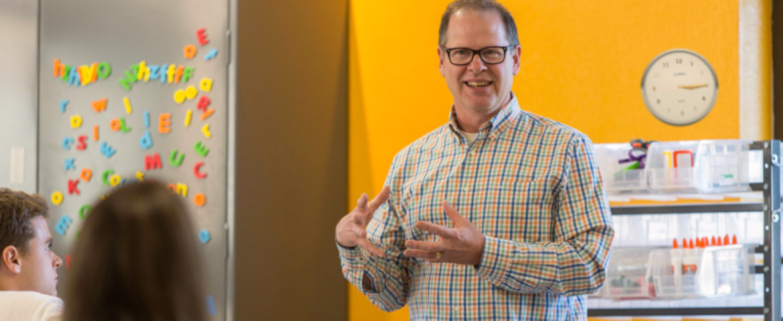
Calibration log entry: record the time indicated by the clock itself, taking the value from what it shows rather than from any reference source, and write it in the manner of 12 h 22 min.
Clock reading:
3 h 15 min
